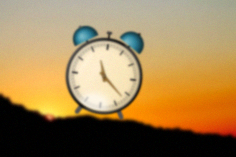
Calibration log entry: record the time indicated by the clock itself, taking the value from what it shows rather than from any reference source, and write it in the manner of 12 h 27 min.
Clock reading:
11 h 22 min
